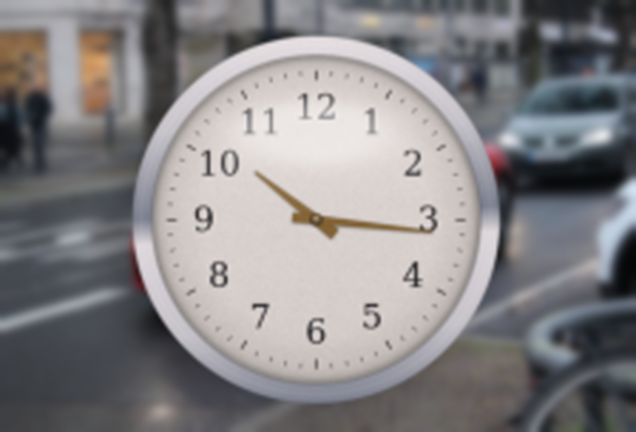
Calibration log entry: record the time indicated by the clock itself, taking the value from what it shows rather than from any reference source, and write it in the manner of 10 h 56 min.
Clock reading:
10 h 16 min
